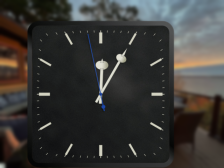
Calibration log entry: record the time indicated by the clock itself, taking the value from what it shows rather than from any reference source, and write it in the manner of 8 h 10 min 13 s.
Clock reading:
12 h 04 min 58 s
